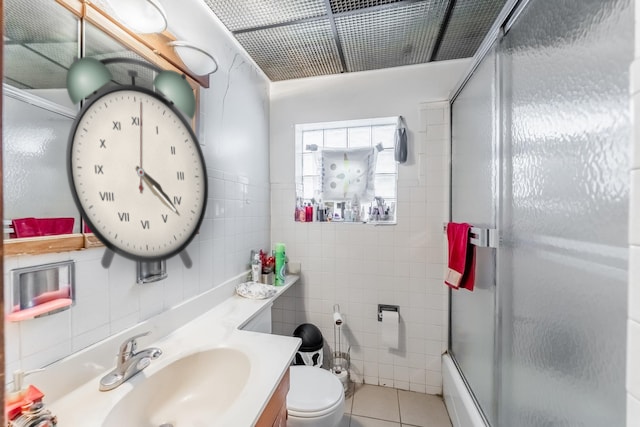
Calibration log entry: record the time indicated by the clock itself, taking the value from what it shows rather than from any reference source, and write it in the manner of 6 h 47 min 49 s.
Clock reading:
4 h 22 min 01 s
